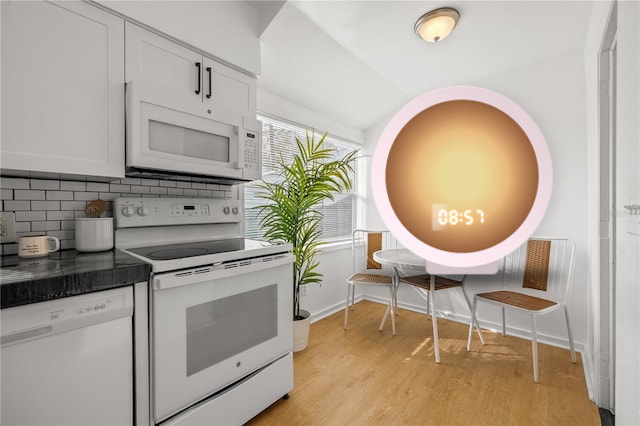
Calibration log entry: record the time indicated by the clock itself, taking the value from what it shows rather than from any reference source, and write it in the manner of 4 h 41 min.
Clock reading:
8 h 57 min
